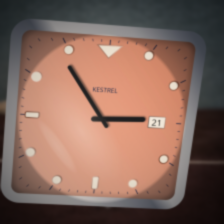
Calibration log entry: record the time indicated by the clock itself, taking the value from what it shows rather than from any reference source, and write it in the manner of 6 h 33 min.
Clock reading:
2 h 54 min
